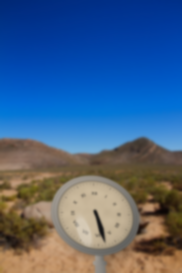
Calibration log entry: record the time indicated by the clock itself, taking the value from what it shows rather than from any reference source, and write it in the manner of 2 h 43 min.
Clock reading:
5 h 28 min
